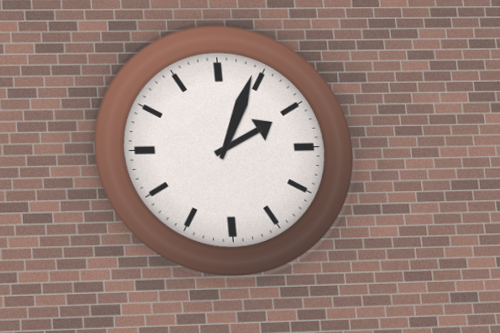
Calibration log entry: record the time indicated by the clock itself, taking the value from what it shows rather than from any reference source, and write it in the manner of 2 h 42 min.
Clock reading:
2 h 04 min
